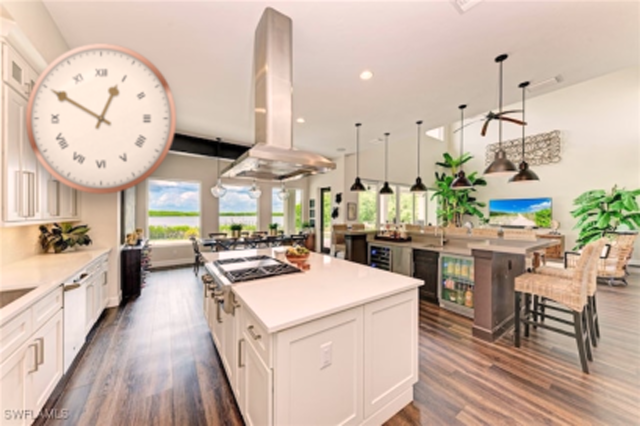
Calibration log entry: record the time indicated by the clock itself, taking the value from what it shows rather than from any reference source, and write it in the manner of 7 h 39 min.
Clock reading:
12 h 50 min
